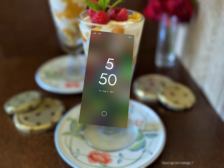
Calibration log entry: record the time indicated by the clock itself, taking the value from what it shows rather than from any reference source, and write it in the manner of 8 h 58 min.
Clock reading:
5 h 50 min
